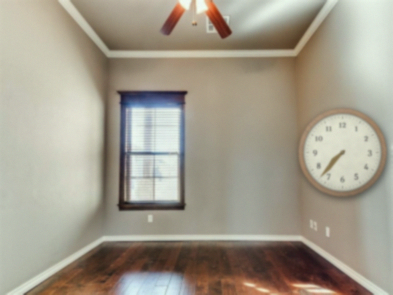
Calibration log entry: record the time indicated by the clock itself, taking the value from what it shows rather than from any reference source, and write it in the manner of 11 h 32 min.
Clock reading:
7 h 37 min
